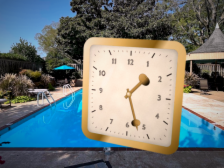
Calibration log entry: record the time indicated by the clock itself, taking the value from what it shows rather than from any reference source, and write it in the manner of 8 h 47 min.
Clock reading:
1 h 27 min
